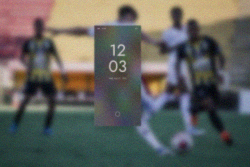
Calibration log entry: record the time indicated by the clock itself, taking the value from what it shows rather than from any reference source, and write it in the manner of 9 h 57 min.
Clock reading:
12 h 03 min
